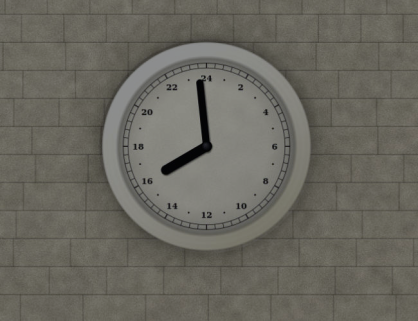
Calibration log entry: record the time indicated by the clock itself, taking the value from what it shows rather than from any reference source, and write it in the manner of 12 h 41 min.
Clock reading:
15 h 59 min
